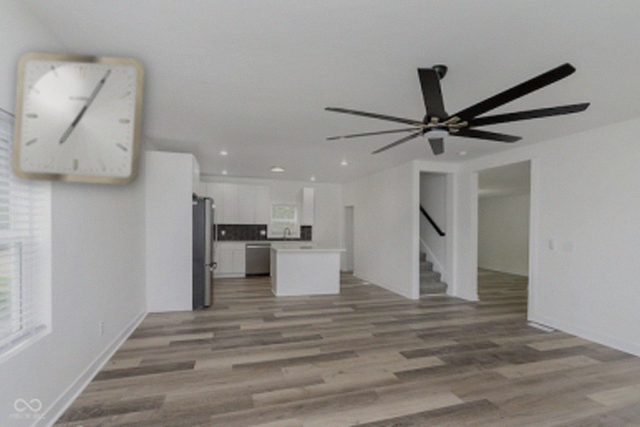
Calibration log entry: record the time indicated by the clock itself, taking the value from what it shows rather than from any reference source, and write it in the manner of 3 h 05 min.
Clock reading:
7 h 05 min
